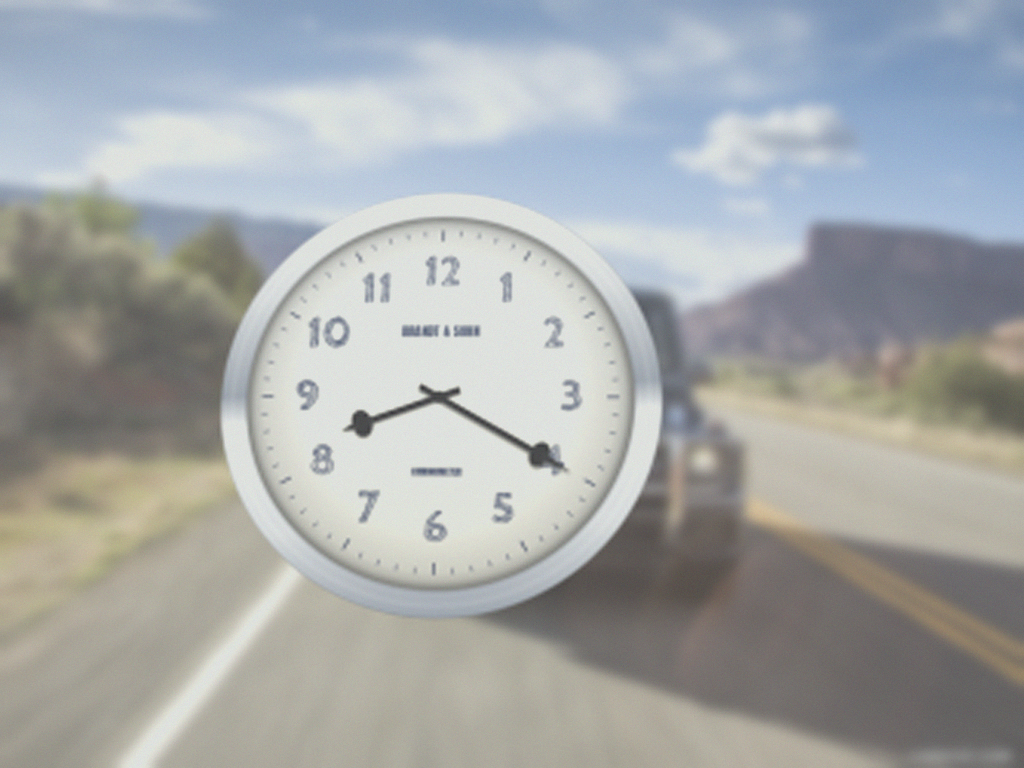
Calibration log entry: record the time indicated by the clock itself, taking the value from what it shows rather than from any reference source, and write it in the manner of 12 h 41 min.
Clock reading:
8 h 20 min
